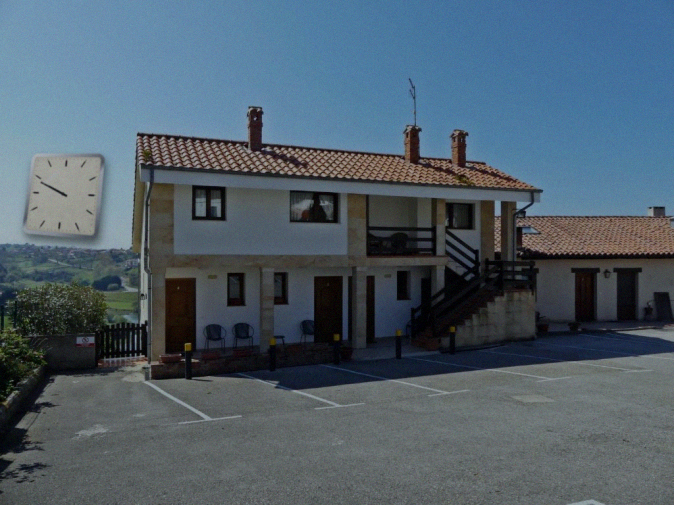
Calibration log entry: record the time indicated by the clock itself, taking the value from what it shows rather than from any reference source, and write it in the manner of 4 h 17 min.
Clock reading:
9 h 49 min
